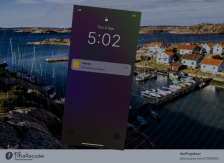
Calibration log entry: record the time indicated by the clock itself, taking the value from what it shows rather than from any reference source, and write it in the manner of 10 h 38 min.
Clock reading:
5 h 02 min
